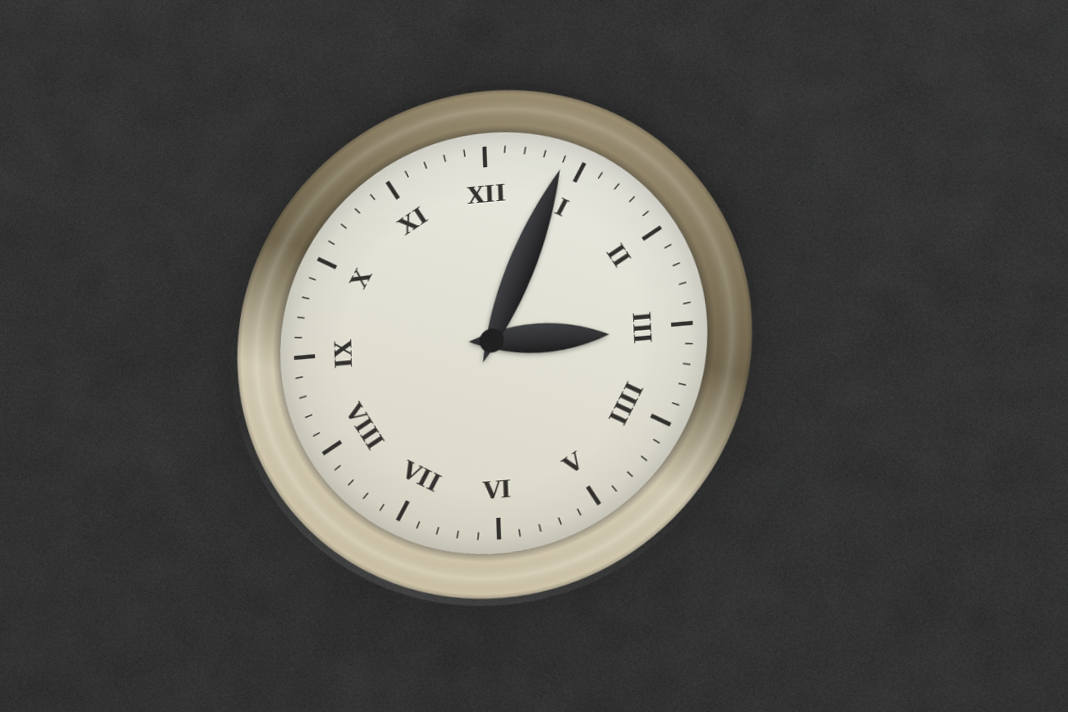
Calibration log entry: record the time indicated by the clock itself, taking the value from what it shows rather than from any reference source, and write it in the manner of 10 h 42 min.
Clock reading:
3 h 04 min
